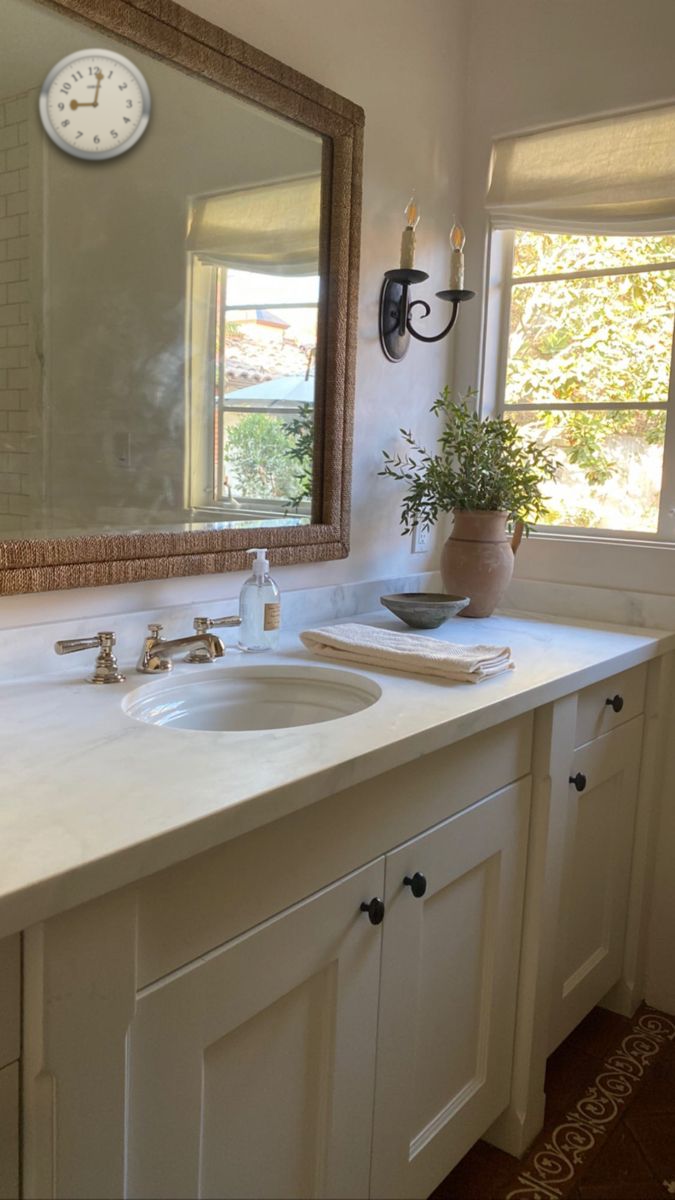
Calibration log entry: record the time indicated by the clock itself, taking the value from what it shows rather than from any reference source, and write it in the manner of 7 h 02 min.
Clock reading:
9 h 02 min
